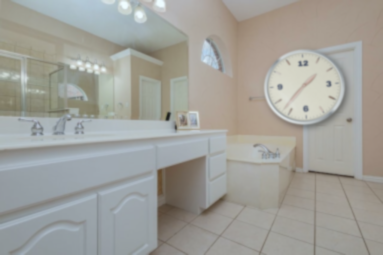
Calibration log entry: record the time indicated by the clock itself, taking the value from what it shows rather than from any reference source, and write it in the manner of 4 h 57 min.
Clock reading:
1 h 37 min
